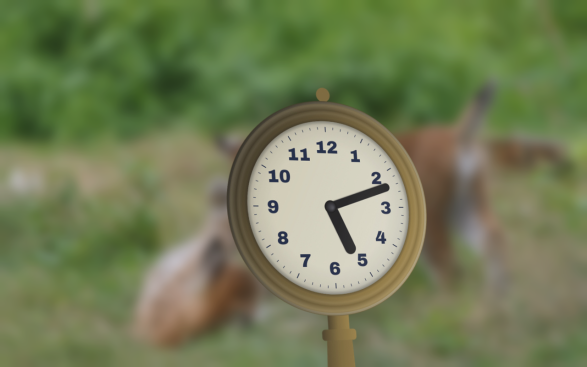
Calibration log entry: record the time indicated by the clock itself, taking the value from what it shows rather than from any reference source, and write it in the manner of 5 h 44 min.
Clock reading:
5 h 12 min
